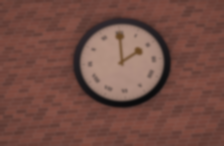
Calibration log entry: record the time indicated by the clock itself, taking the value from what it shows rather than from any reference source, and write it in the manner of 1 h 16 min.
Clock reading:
2 h 00 min
